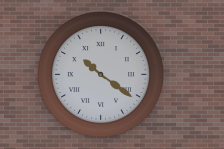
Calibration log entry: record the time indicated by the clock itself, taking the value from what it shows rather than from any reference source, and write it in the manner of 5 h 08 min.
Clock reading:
10 h 21 min
